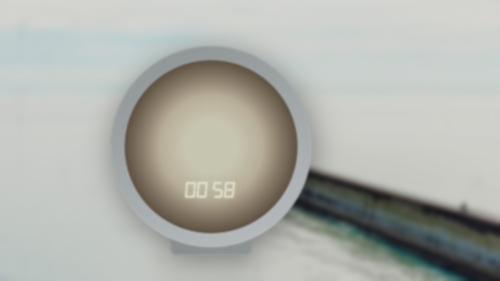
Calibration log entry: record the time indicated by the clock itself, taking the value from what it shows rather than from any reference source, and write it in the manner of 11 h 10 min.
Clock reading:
0 h 58 min
